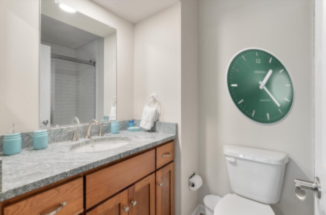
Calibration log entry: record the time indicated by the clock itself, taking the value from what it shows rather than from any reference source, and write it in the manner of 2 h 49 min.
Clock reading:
1 h 24 min
